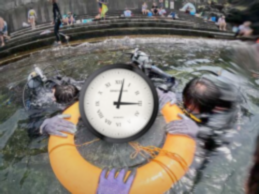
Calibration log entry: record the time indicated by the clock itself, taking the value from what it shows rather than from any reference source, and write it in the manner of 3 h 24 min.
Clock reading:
3 h 02 min
